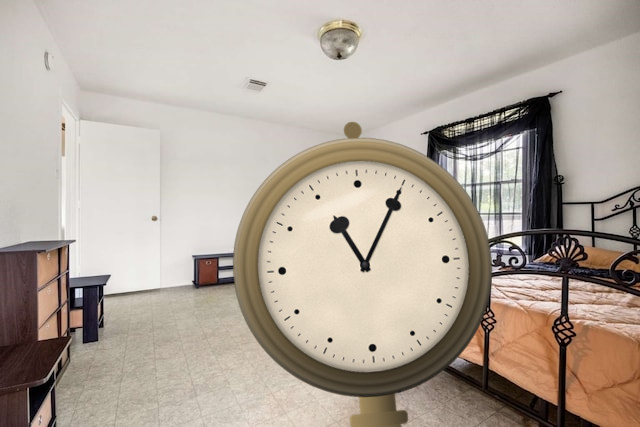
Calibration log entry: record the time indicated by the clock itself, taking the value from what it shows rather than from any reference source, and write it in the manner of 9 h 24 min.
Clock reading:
11 h 05 min
